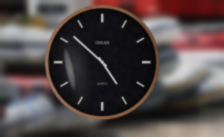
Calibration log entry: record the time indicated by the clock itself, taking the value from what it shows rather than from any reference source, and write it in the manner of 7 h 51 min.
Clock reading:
4 h 52 min
